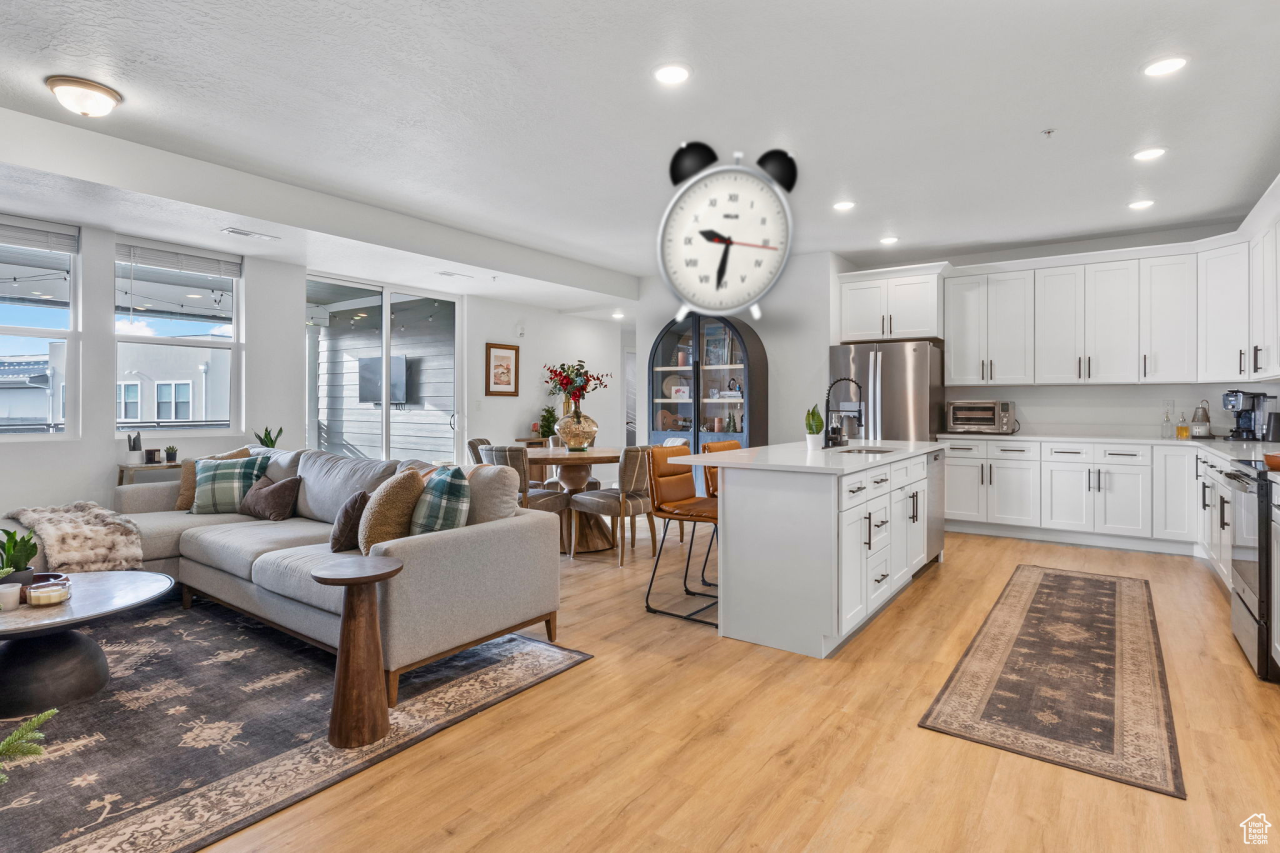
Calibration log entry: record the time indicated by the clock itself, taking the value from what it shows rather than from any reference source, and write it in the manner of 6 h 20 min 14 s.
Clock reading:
9 h 31 min 16 s
